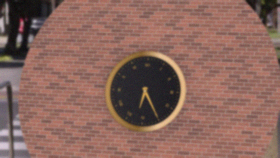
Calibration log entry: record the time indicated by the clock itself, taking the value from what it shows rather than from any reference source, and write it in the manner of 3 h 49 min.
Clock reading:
6 h 25 min
